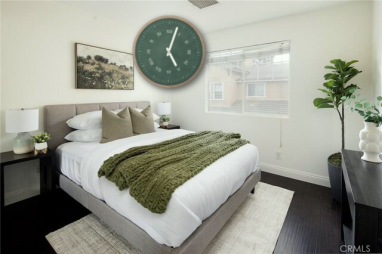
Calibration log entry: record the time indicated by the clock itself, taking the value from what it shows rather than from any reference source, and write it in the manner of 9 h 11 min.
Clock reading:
5 h 03 min
